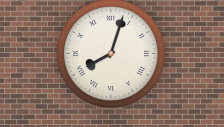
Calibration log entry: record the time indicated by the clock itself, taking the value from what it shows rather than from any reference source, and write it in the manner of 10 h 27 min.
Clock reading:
8 h 03 min
